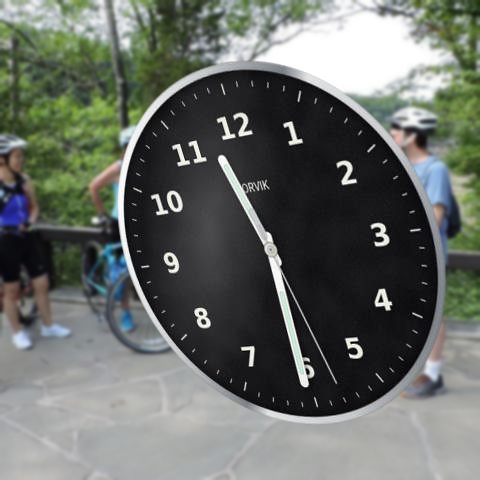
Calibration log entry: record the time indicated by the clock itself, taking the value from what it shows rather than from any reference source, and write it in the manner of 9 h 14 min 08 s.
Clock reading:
11 h 30 min 28 s
